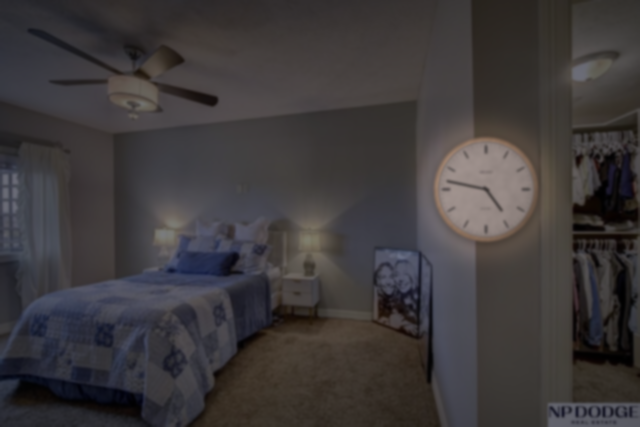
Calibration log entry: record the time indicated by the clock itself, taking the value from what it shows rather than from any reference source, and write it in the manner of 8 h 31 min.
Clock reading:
4 h 47 min
